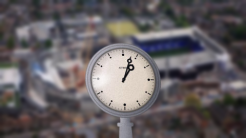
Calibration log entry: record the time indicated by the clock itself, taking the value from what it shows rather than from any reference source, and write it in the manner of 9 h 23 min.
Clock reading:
1 h 03 min
